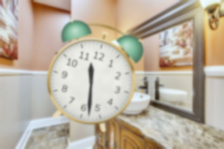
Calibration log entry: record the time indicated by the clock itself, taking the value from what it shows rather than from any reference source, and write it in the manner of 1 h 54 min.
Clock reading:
11 h 28 min
